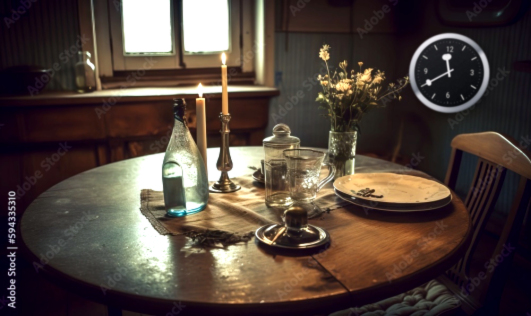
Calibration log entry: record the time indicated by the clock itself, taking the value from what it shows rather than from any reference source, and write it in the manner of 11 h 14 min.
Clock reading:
11 h 40 min
